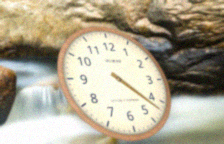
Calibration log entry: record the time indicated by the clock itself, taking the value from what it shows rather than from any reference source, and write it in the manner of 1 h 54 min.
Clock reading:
4 h 22 min
